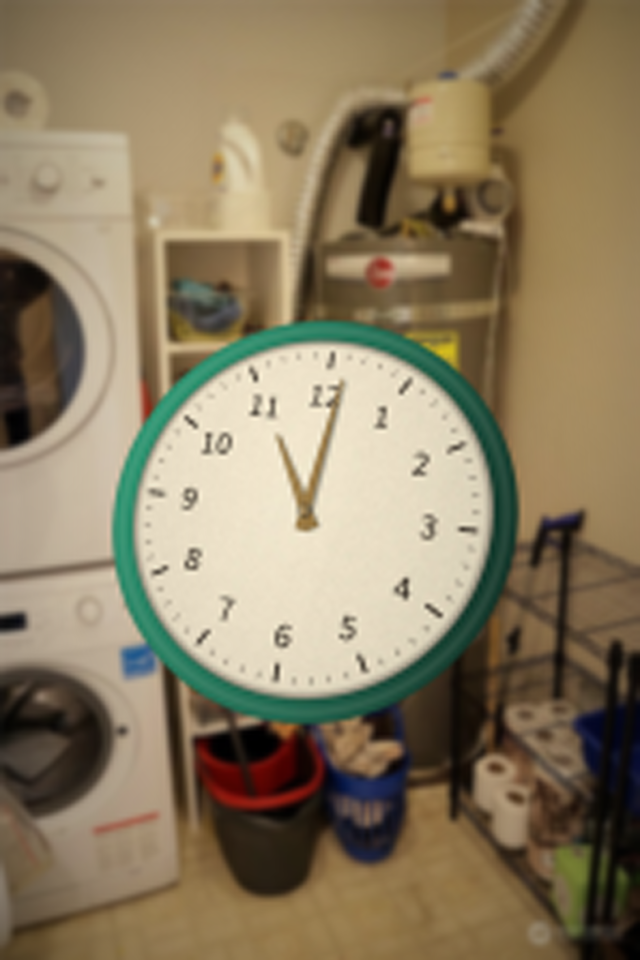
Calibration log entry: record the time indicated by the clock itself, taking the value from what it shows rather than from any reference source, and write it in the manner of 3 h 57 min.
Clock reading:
11 h 01 min
